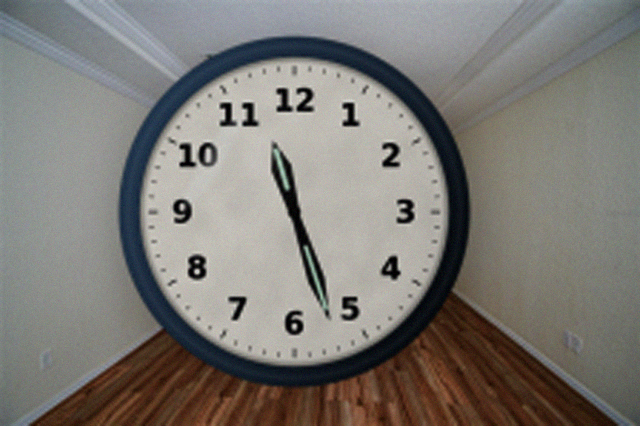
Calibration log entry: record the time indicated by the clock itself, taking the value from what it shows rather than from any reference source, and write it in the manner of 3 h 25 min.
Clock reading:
11 h 27 min
